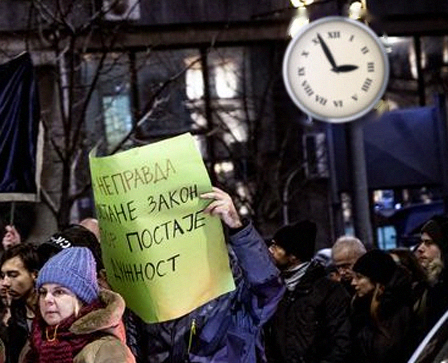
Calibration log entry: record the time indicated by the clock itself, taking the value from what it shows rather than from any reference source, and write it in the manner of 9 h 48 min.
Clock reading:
2 h 56 min
